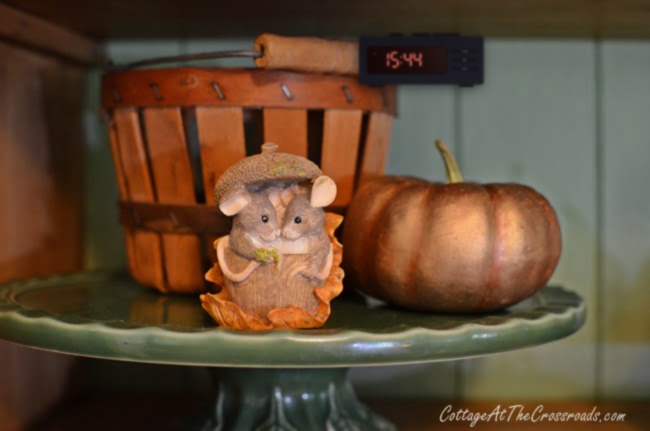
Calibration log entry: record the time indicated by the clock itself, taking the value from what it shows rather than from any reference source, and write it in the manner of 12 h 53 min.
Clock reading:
15 h 44 min
